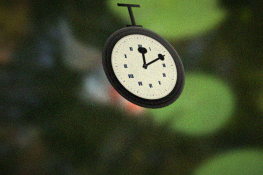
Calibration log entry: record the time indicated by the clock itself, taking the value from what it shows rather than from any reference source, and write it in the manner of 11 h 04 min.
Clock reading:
12 h 11 min
